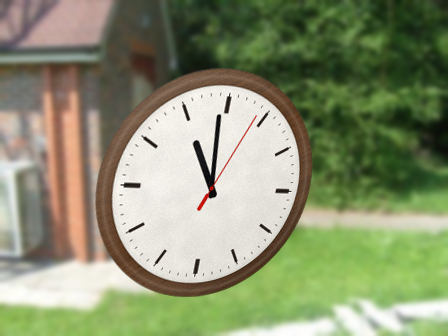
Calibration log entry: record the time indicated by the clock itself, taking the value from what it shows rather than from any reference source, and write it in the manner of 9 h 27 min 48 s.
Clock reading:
10 h 59 min 04 s
